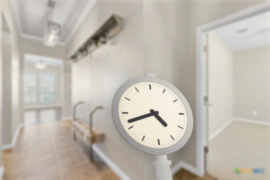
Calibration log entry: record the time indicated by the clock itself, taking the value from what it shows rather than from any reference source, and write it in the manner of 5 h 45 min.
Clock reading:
4 h 42 min
